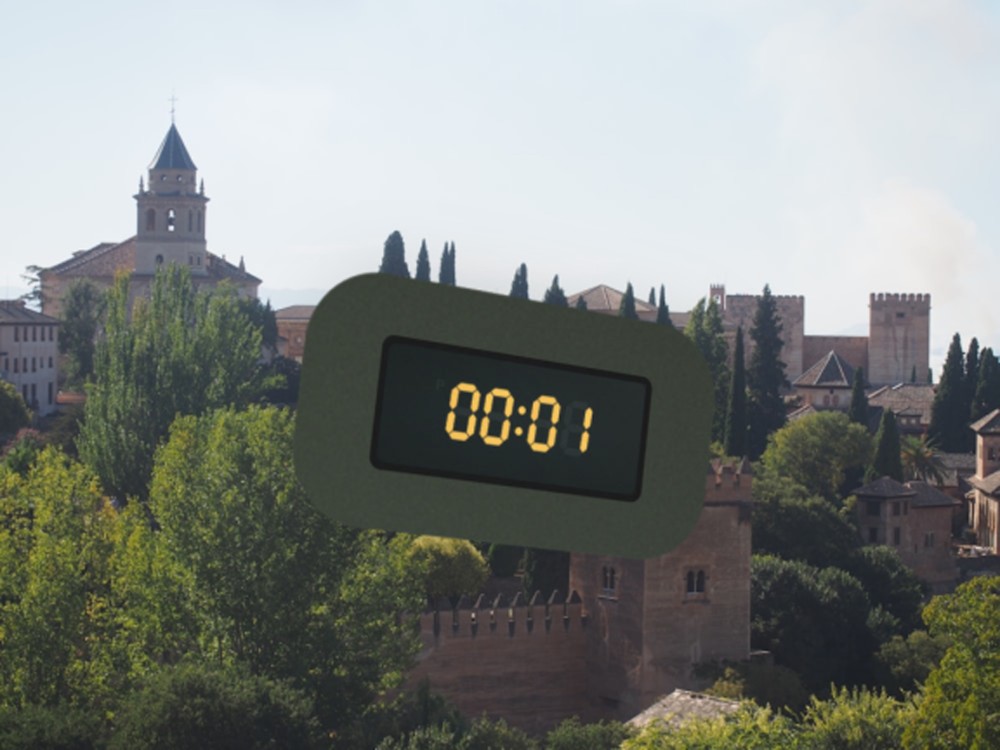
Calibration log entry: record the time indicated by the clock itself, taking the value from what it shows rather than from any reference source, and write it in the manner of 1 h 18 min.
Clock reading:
0 h 01 min
